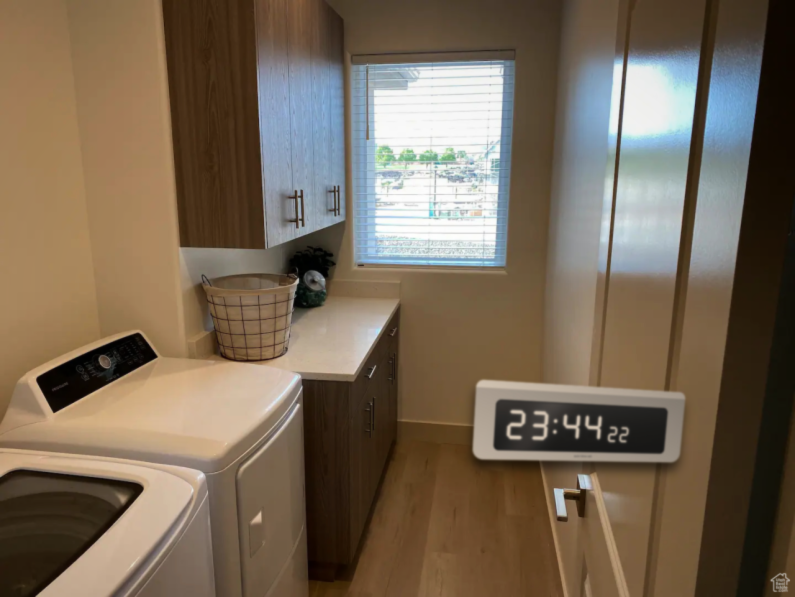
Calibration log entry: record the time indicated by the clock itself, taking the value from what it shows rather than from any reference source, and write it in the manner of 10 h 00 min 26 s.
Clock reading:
23 h 44 min 22 s
